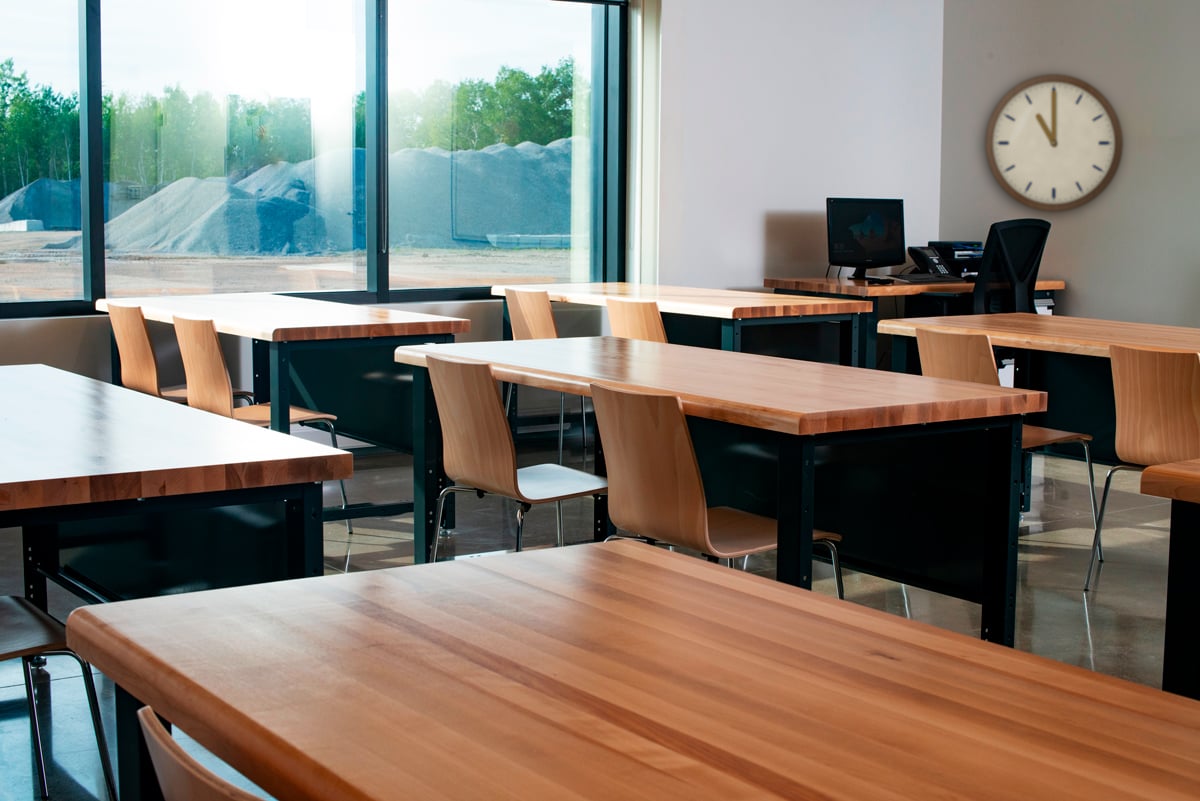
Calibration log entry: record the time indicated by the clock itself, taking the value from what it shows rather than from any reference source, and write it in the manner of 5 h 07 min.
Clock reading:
11 h 00 min
